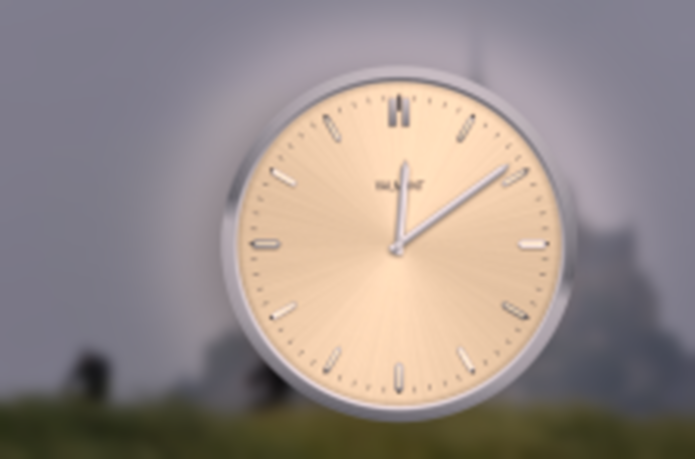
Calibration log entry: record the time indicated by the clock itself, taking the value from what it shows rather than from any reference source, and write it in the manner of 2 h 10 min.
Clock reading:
12 h 09 min
